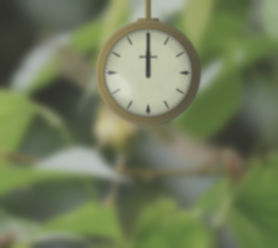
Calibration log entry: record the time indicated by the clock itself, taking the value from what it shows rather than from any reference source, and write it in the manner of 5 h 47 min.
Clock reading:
12 h 00 min
